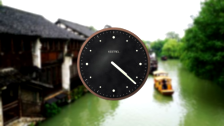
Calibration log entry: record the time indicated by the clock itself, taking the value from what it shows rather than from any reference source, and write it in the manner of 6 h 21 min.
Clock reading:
4 h 22 min
